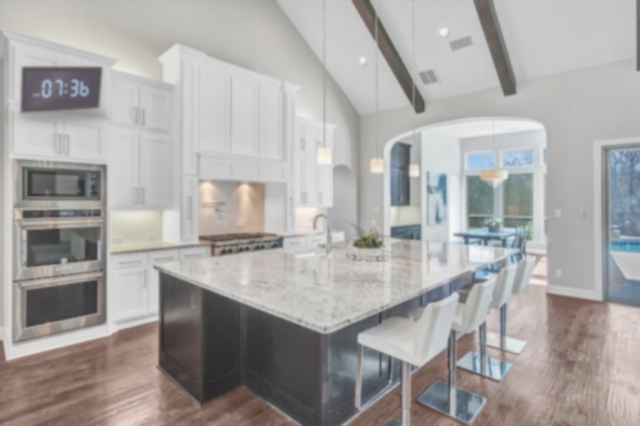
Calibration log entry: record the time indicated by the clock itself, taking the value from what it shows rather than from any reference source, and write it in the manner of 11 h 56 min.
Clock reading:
7 h 36 min
